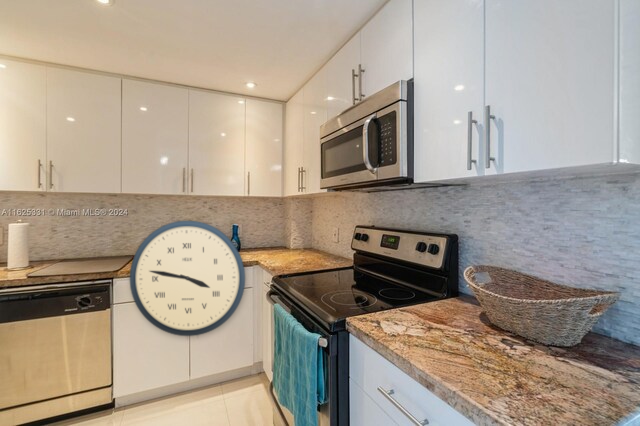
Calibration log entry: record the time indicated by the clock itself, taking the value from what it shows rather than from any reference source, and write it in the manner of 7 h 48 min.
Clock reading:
3 h 47 min
